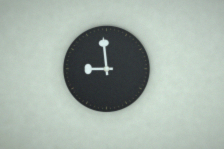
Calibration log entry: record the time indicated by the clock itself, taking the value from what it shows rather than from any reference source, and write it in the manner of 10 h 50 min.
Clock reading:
8 h 59 min
